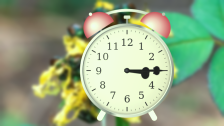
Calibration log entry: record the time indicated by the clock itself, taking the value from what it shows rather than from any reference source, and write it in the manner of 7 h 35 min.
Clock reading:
3 h 15 min
